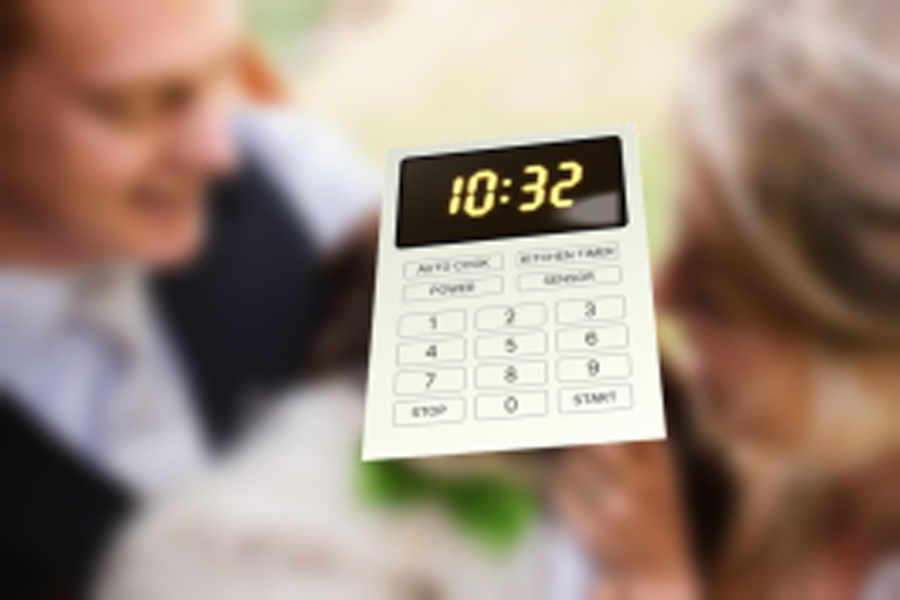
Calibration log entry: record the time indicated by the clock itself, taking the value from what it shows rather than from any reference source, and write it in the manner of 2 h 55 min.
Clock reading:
10 h 32 min
